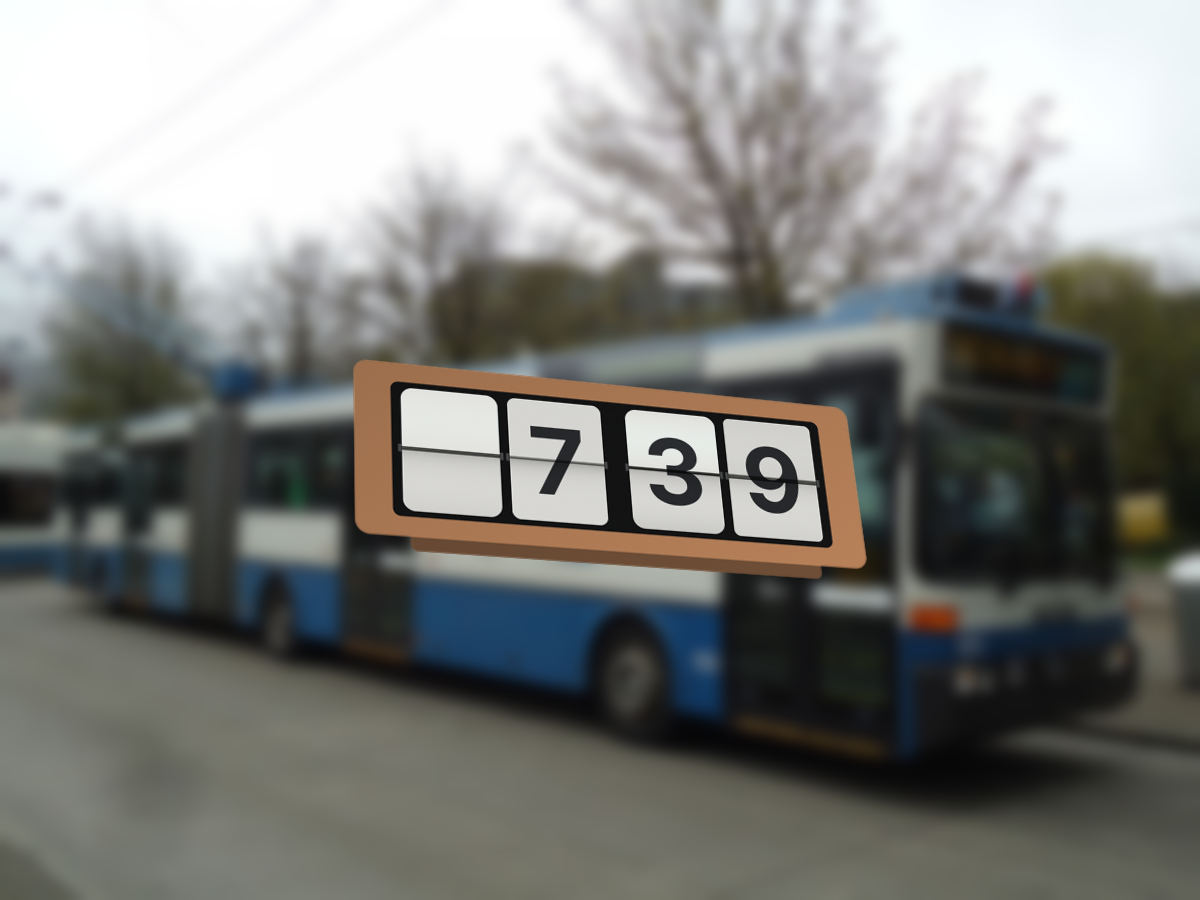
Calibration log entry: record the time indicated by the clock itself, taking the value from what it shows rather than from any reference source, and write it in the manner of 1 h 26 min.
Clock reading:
7 h 39 min
